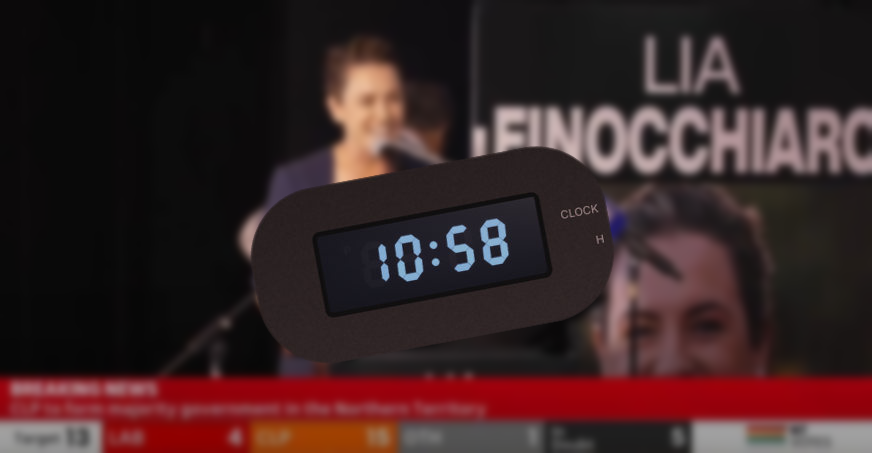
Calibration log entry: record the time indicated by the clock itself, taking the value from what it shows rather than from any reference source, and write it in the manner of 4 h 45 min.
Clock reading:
10 h 58 min
